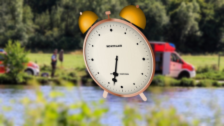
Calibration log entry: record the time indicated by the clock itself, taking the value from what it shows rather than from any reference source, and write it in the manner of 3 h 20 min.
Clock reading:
6 h 33 min
